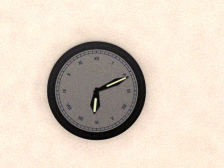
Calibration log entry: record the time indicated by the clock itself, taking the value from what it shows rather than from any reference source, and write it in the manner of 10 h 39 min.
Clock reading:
6 h 11 min
